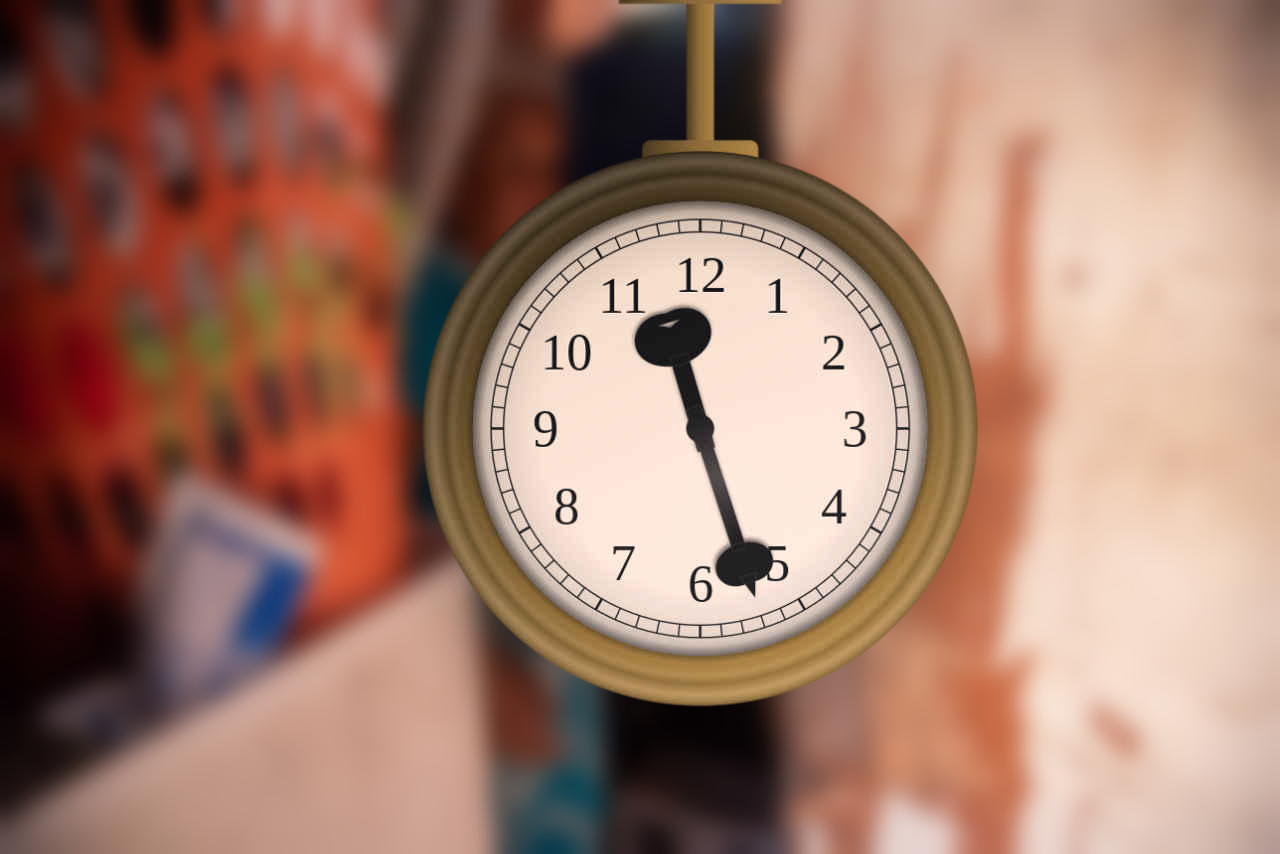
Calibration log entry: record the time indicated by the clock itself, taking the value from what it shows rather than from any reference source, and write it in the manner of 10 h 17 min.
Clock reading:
11 h 27 min
